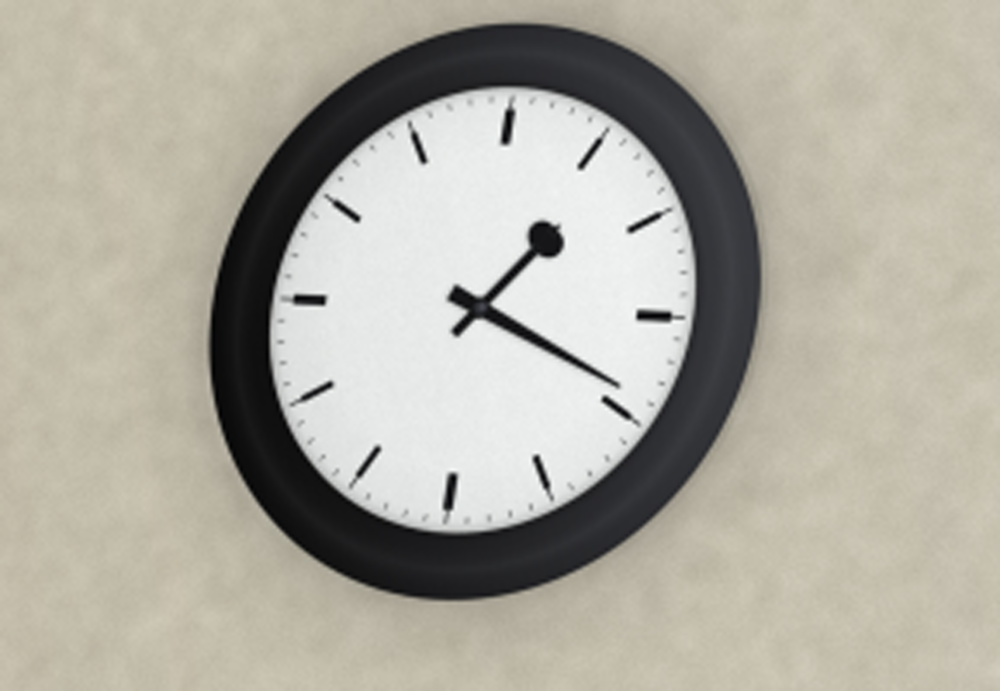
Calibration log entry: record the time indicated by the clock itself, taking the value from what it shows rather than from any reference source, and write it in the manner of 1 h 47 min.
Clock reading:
1 h 19 min
